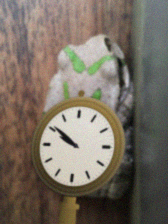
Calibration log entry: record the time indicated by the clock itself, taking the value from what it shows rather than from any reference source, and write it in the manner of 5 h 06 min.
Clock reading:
9 h 51 min
